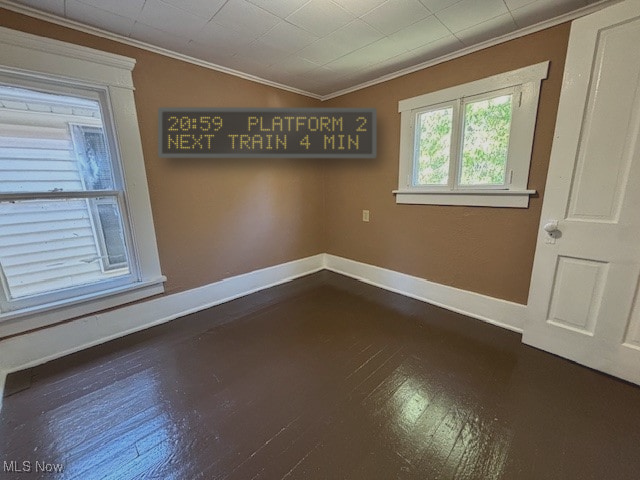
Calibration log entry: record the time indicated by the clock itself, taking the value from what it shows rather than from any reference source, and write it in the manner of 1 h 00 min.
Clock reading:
20 h 59 min
